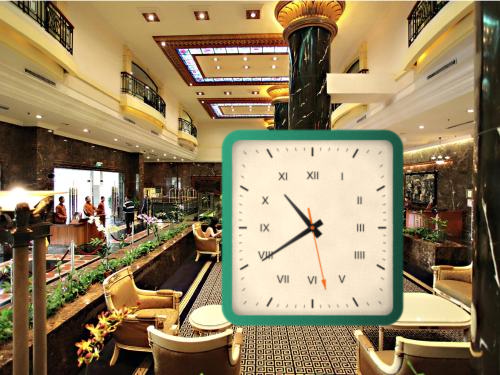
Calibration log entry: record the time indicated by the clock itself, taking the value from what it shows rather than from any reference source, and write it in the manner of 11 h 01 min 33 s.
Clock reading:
10 h 39 min 28 s
